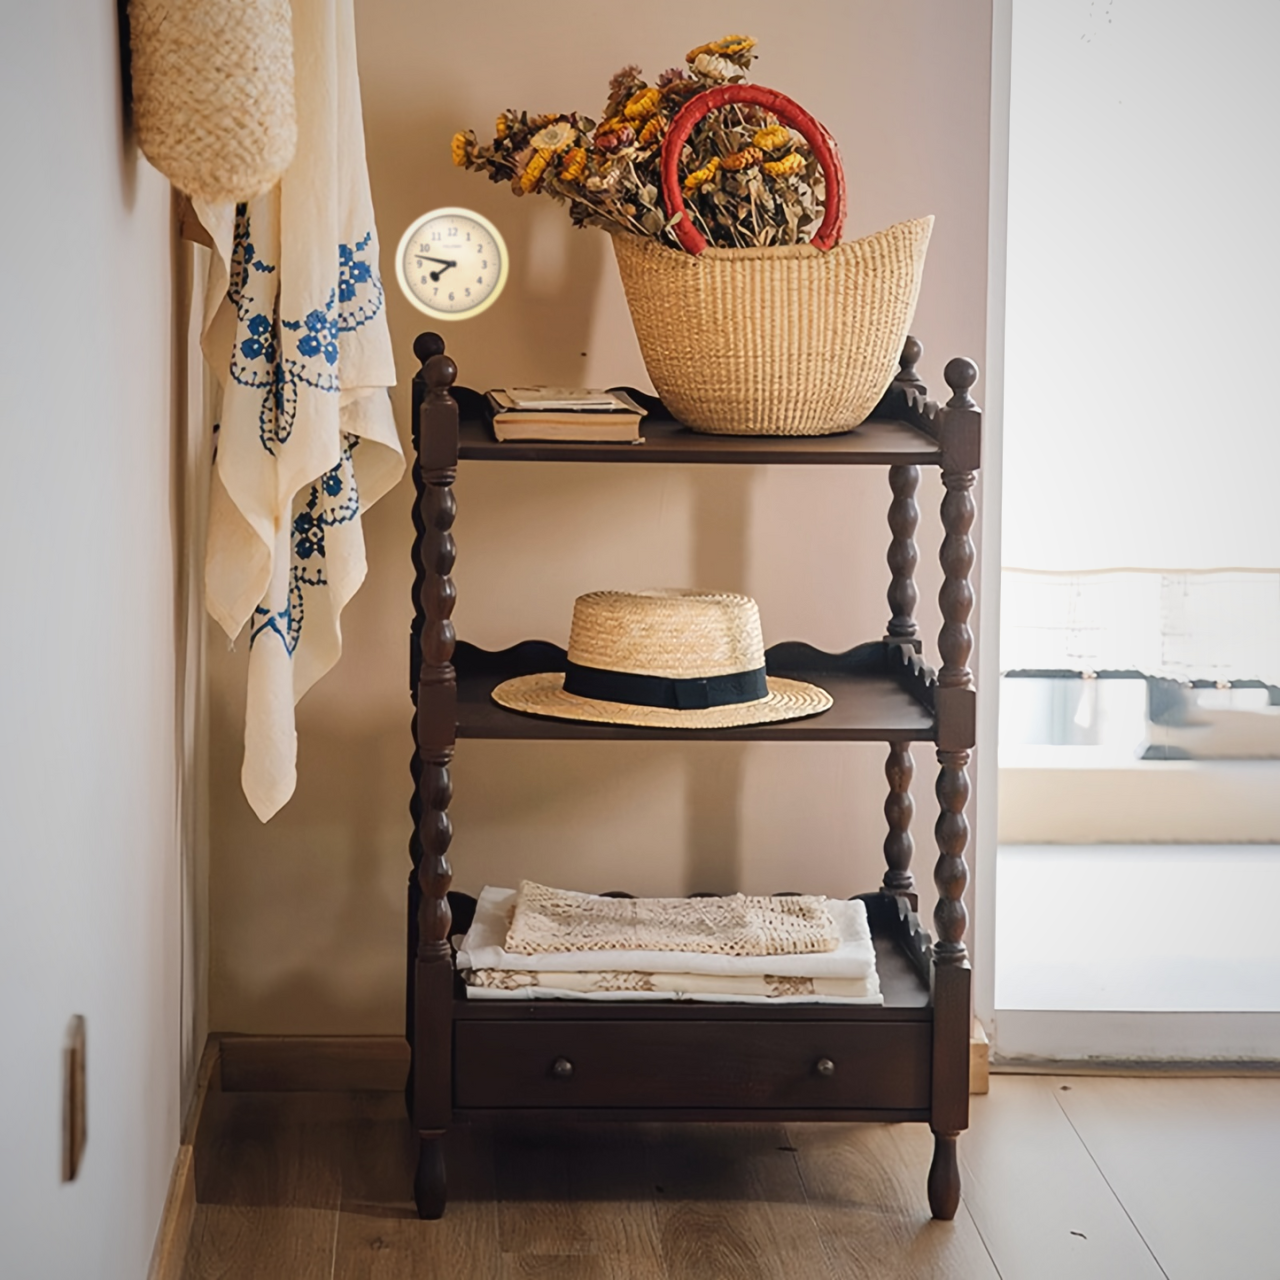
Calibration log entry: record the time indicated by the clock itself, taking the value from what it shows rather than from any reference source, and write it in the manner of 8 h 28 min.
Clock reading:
7 h 47 min
